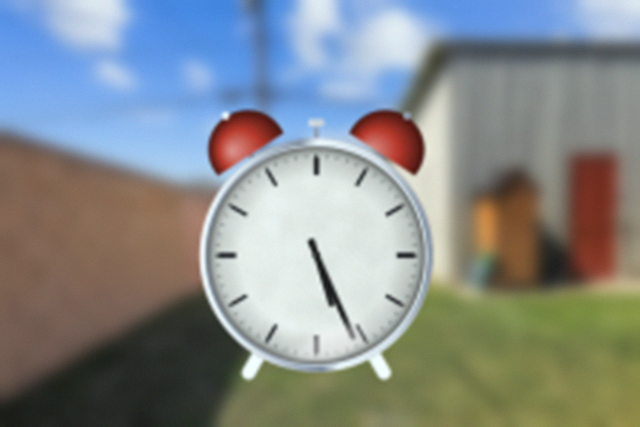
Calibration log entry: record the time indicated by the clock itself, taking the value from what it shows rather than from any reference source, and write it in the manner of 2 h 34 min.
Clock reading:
5 h 26 min
